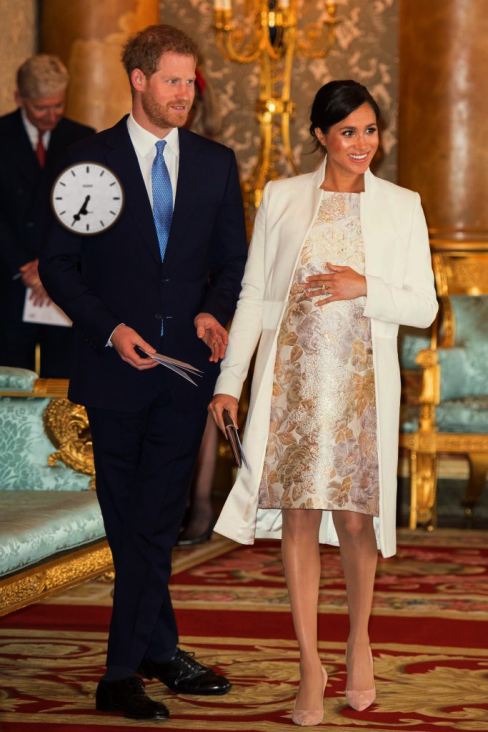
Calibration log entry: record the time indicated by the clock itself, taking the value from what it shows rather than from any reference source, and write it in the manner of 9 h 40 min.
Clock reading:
6 h 35 min
